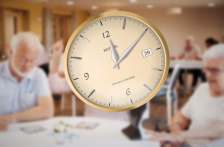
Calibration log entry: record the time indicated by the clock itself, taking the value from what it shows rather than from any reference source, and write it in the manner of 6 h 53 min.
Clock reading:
12 h 10 min
